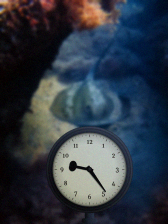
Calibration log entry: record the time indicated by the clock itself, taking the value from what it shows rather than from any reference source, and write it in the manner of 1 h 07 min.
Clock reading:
9 h 24 min
